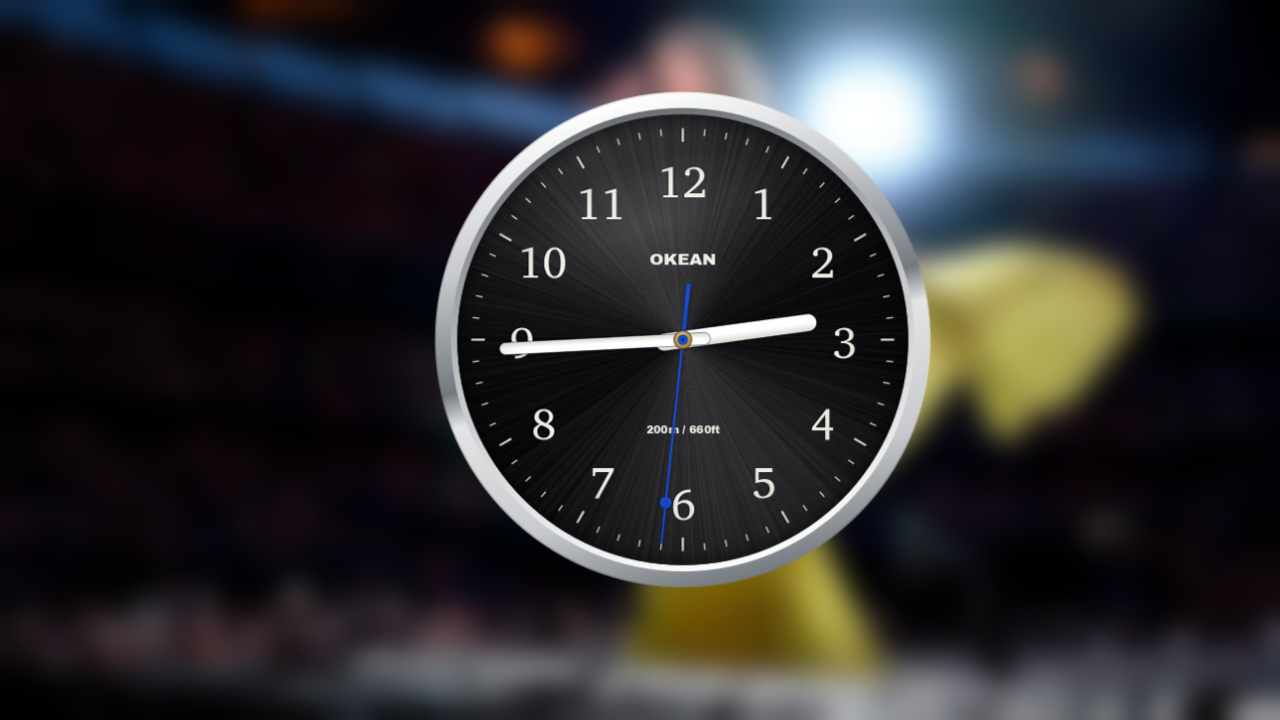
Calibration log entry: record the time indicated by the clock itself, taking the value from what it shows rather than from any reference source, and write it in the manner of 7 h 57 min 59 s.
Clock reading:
2 h 44 min 31 s
